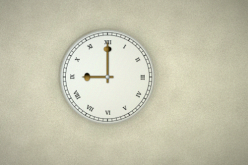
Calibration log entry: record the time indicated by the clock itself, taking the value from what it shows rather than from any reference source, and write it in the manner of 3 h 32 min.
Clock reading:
9 h 00 min
